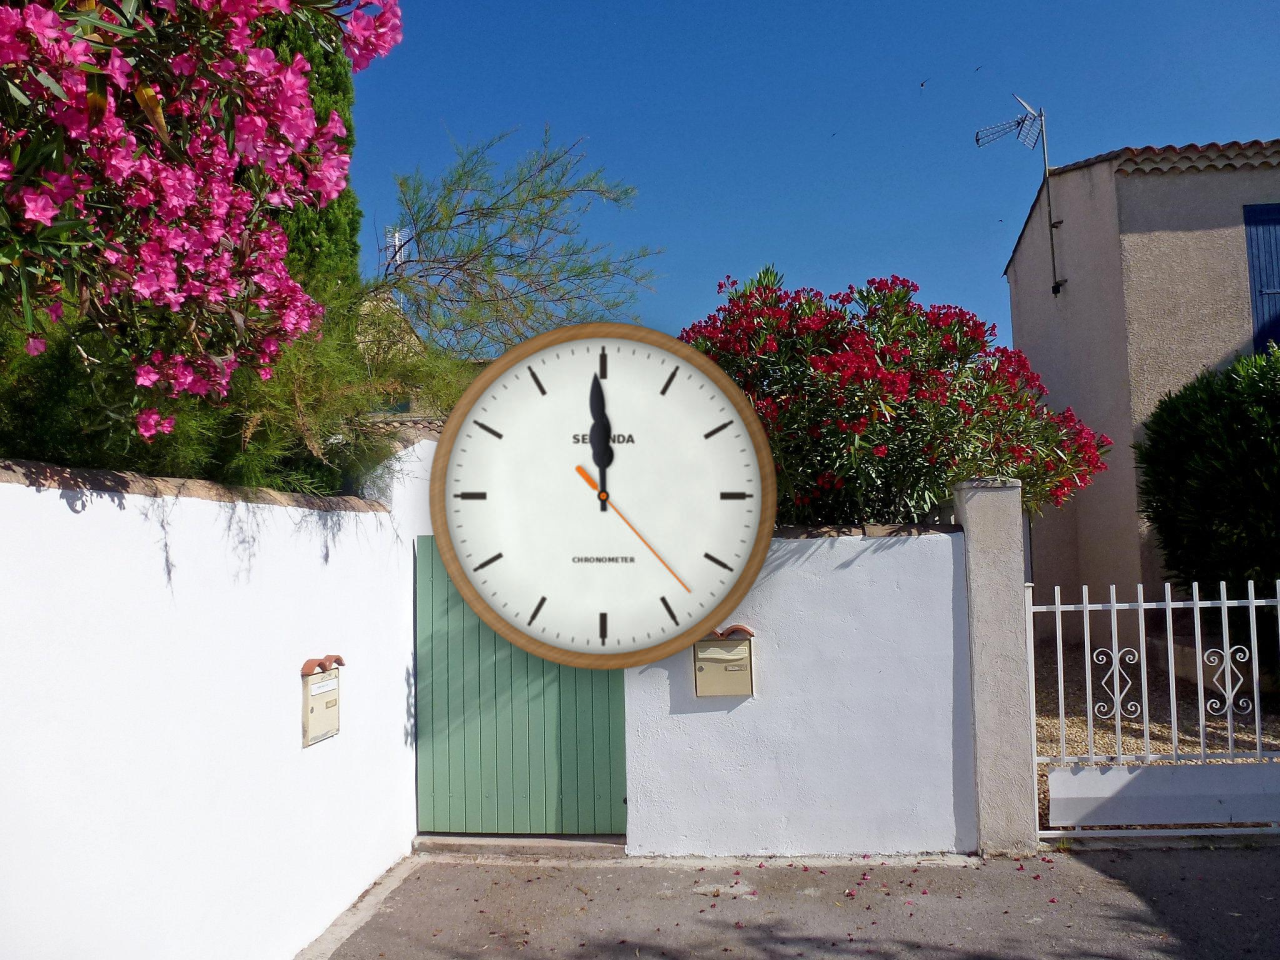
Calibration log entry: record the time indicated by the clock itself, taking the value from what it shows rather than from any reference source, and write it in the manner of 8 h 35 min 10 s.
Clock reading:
11 h 59 min 23 s
